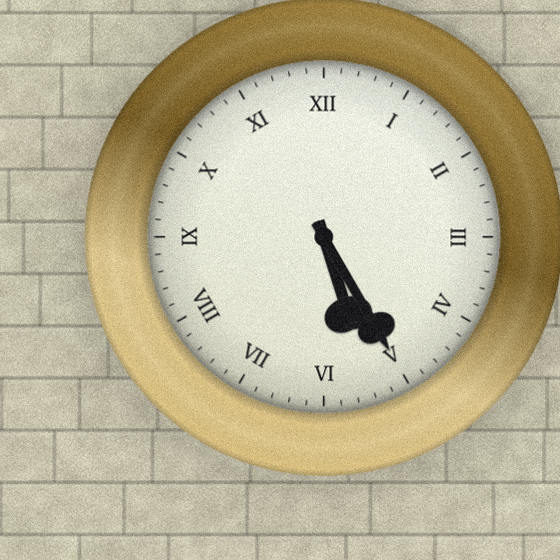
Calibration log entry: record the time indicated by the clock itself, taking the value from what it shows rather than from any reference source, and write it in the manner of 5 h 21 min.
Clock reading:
5 h 25 min
